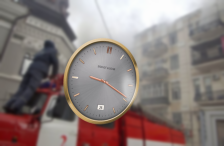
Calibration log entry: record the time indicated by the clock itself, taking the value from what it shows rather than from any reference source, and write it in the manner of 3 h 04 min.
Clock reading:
9 h 19 min
